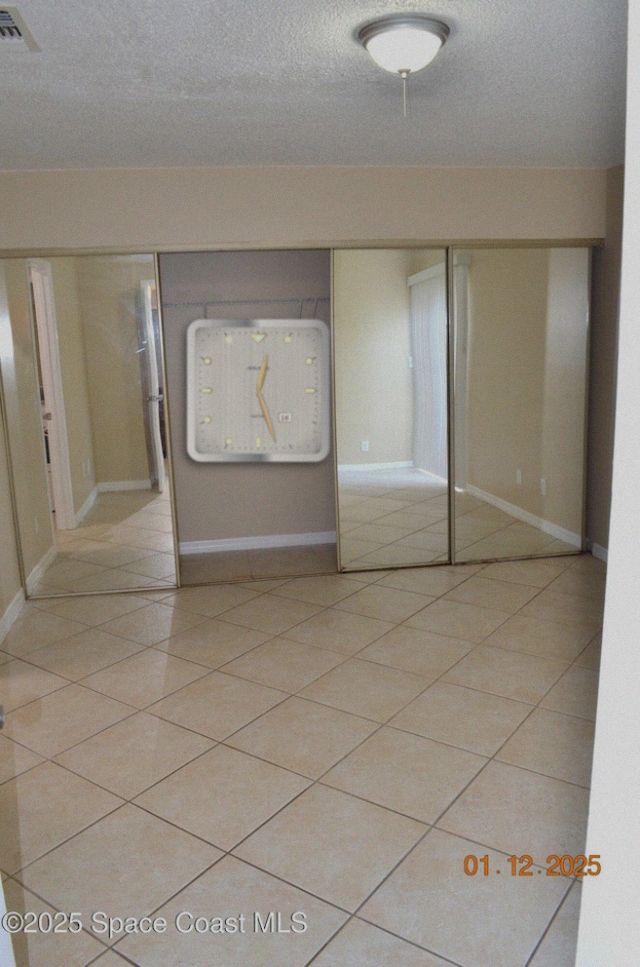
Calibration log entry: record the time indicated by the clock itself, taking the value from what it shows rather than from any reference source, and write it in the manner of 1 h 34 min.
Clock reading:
12 h 27 min
